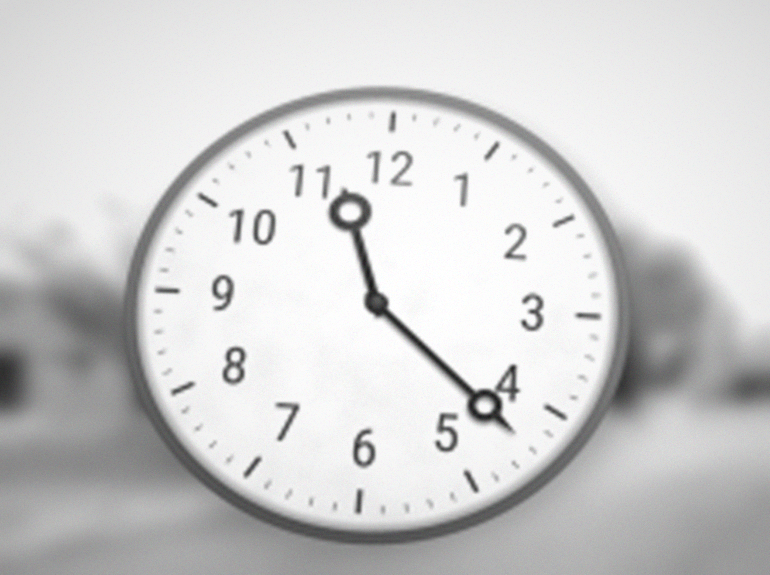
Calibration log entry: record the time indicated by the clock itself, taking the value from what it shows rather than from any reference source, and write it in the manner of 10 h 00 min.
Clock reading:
11 h 22 min
